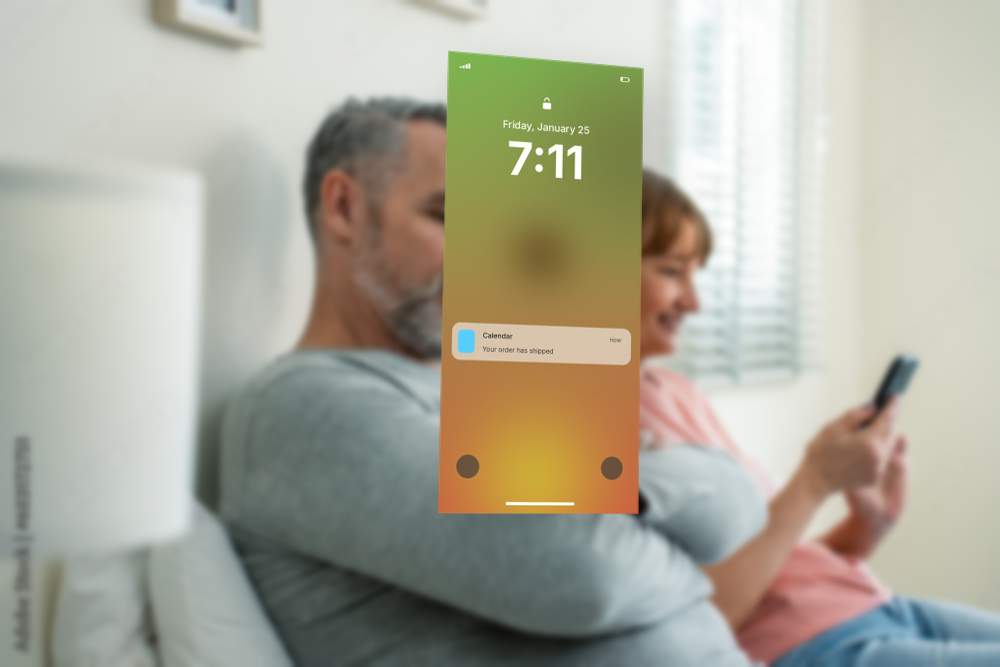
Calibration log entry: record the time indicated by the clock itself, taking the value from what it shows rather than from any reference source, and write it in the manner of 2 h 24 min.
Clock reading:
7 h 11 min
